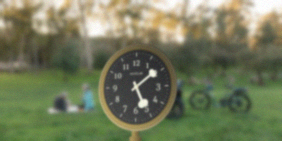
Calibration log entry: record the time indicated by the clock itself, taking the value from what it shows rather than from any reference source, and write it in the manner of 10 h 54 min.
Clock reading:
5 h 09 min
